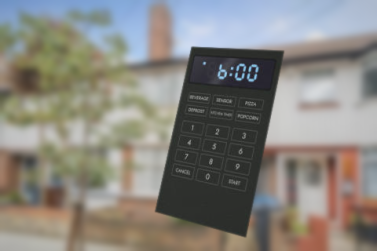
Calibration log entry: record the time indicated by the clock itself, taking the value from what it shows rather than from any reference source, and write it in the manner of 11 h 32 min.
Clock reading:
6 h 00 min
